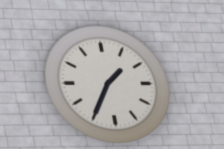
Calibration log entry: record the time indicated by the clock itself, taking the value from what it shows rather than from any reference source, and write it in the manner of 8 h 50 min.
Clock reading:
1 h 35 min
